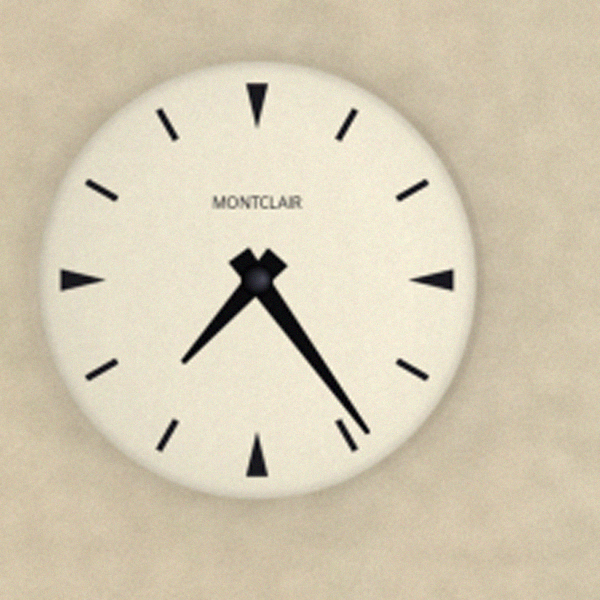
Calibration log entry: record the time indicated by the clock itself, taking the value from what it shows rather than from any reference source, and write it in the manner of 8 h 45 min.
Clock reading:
7 h 24 min
